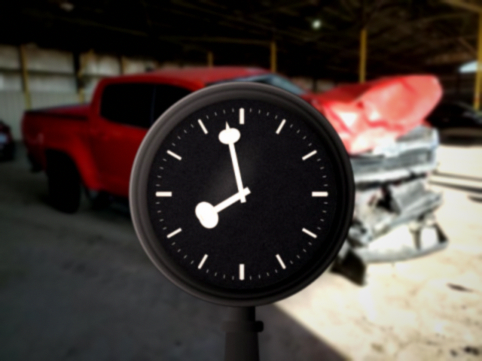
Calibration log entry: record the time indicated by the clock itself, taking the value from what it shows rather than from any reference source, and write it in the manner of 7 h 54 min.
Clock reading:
7 h 58 min
